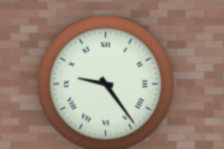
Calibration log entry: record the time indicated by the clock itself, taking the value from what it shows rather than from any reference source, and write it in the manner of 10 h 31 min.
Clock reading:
9 h 24 min
